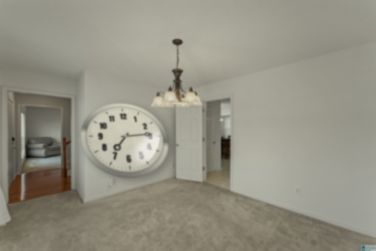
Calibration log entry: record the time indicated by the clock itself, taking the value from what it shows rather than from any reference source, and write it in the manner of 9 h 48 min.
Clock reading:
7 h 14 min
